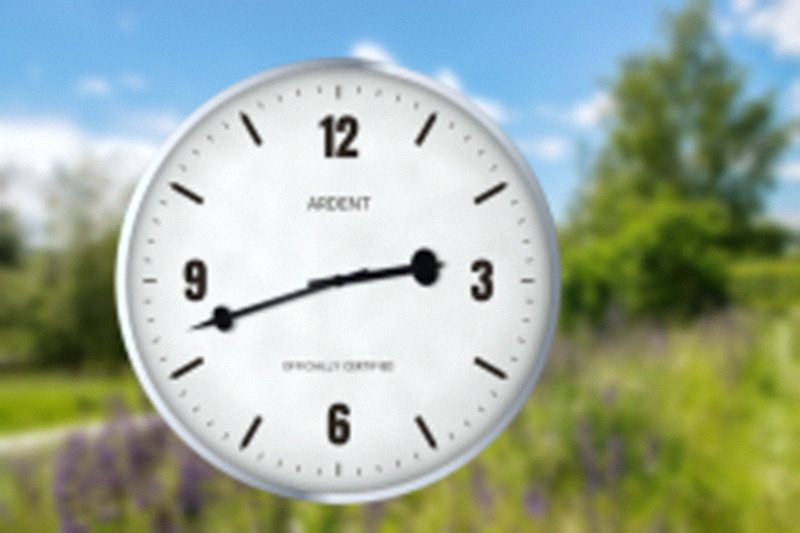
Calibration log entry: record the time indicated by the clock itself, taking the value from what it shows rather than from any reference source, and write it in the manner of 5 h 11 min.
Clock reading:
2 h 42 min
